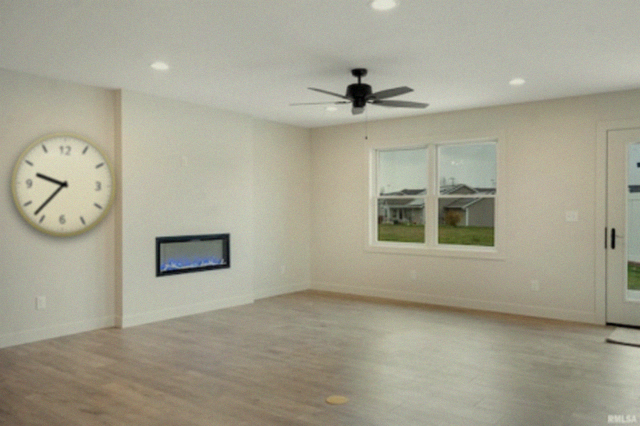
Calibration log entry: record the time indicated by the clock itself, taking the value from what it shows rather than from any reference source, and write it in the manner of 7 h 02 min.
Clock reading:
9 h 37 min
